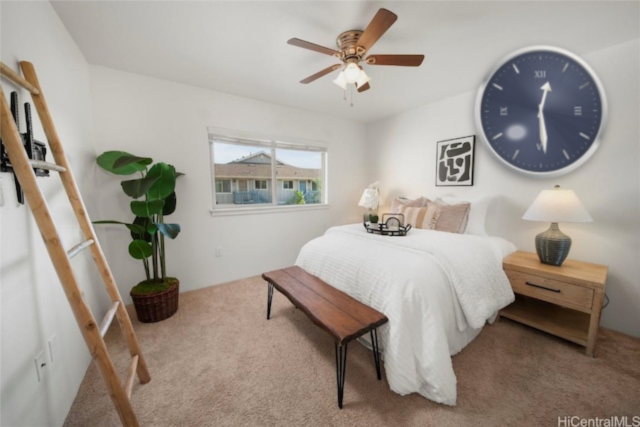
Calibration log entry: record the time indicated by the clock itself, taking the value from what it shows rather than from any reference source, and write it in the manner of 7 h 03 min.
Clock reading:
12 h 29 min
